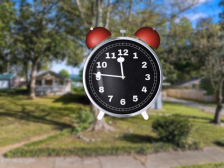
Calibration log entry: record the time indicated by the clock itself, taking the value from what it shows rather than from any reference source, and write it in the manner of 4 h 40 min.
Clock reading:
11 h 46 min
